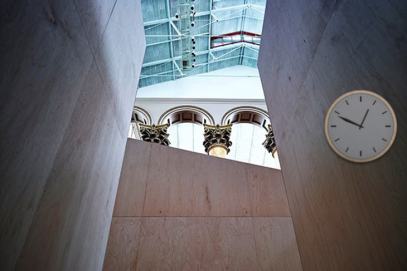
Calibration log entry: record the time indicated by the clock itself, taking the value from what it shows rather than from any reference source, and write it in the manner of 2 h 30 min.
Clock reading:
12 h 49 min
